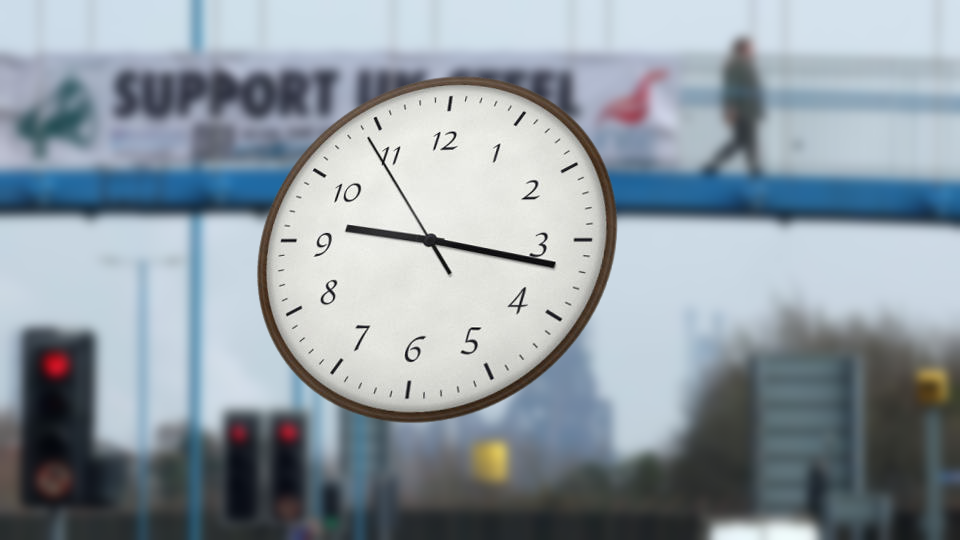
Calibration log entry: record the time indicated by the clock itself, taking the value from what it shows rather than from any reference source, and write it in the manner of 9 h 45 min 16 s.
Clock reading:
9 h 16 min 54 s
